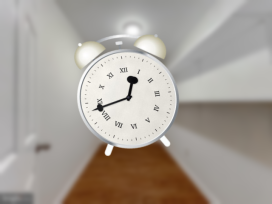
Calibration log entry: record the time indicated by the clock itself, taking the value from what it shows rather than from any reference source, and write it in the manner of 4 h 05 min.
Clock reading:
12 h 43 min
